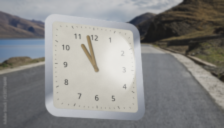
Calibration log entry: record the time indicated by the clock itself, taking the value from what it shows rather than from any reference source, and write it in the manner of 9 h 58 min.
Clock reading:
10 h 58 min
